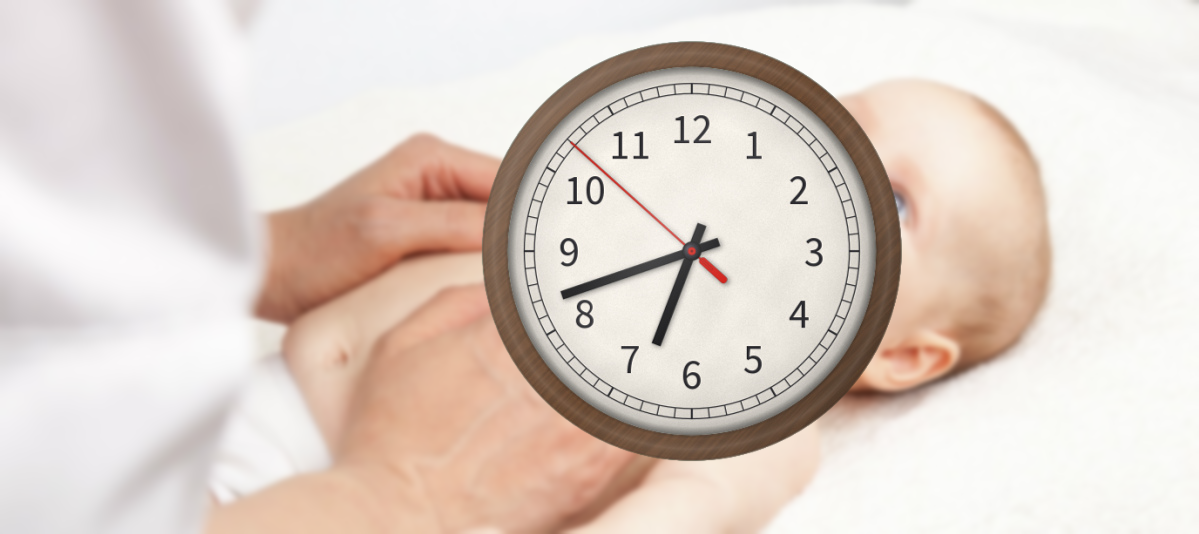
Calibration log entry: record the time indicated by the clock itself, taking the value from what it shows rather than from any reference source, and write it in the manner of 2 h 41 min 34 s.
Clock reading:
6 h 41 min 52 s
